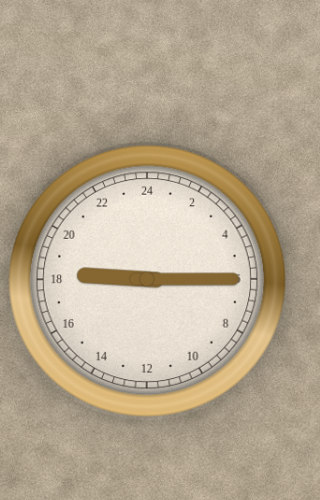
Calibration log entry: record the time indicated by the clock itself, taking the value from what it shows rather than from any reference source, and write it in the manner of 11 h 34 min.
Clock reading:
18 h 15 min
